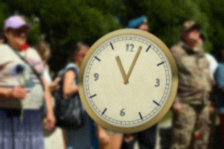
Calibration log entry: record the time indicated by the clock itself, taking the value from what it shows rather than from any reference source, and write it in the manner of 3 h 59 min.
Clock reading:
11 h 03 min
